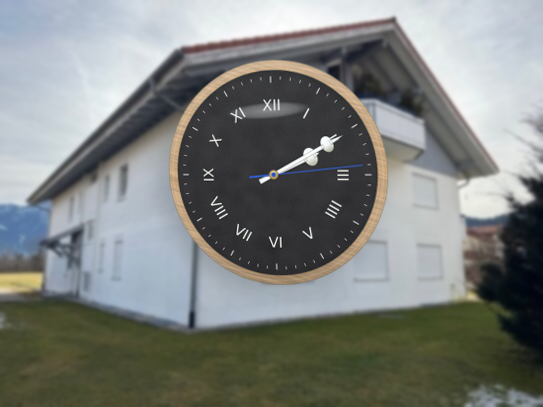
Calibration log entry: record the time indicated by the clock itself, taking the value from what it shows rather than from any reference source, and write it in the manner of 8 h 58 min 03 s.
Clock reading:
2 h 10 min 14 s
